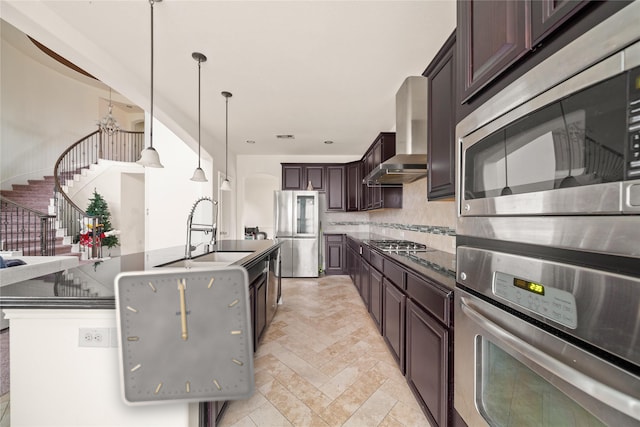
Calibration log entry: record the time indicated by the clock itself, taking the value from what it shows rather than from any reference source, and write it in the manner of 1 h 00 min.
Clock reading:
12 h 00 min
